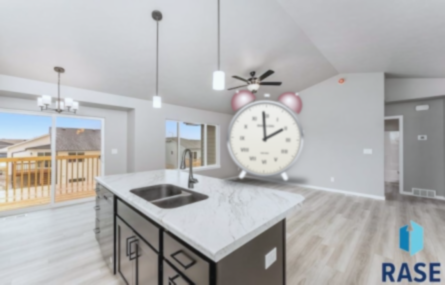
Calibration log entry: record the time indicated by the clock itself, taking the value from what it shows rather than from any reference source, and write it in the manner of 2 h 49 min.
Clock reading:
1 h 59 min
